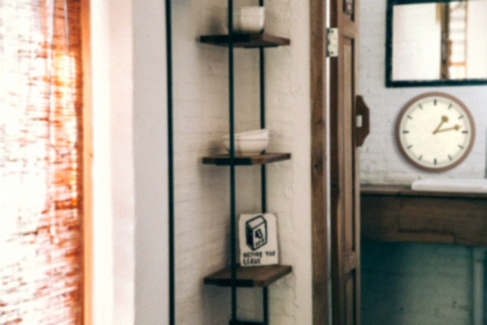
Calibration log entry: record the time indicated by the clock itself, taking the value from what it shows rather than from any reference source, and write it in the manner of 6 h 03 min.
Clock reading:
1 h 13 min
